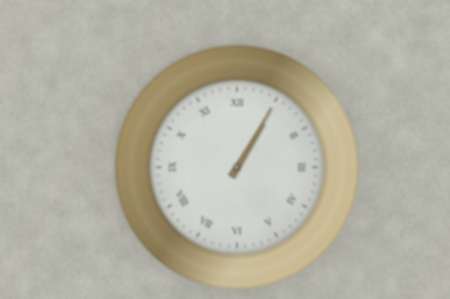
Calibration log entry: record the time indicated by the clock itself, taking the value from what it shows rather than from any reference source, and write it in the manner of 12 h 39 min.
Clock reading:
1 h 05 min
